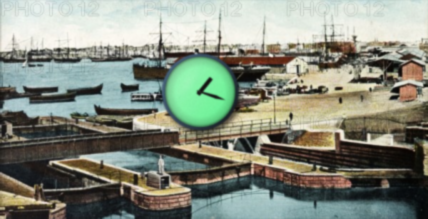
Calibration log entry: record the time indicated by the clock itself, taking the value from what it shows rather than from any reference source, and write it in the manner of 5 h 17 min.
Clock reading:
1 h 18 min
